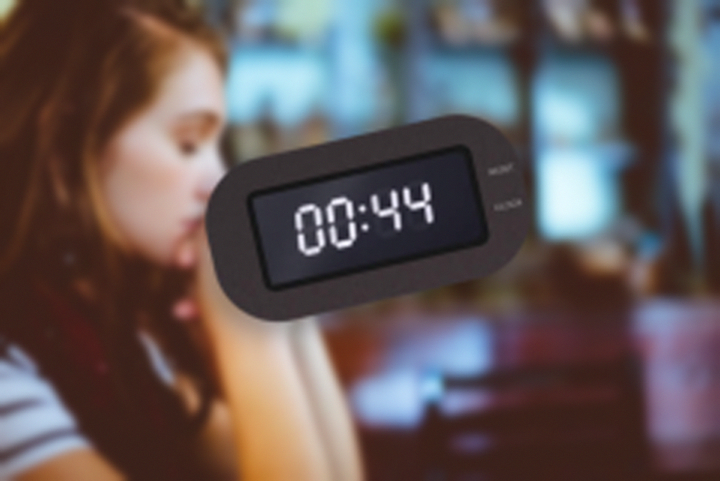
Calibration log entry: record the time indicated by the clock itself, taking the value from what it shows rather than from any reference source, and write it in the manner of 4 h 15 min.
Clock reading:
0 h 44 min
